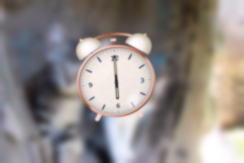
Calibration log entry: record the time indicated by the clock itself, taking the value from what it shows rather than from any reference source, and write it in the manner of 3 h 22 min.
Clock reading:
6 h 00 min
